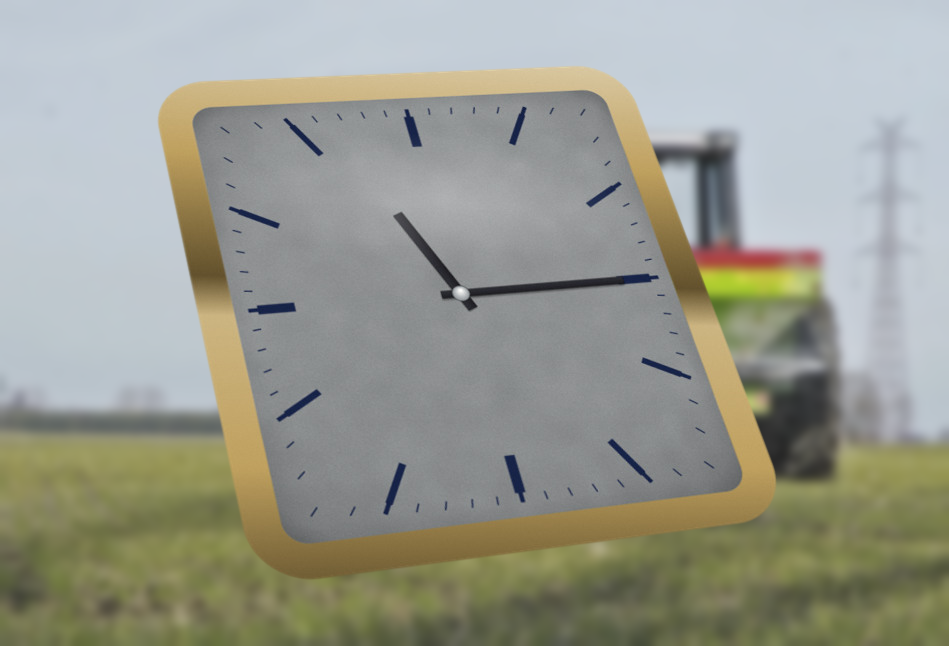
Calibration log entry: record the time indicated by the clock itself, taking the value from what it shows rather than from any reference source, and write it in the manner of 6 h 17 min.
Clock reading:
11 h 15 min
